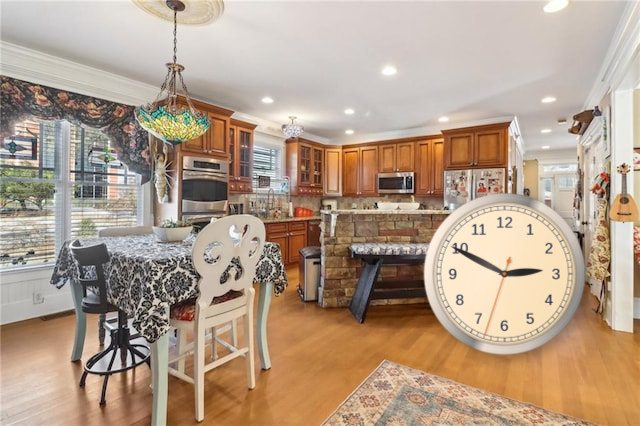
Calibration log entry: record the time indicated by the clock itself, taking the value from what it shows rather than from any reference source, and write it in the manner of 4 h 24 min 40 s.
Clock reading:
2 h 49 min 33 s
